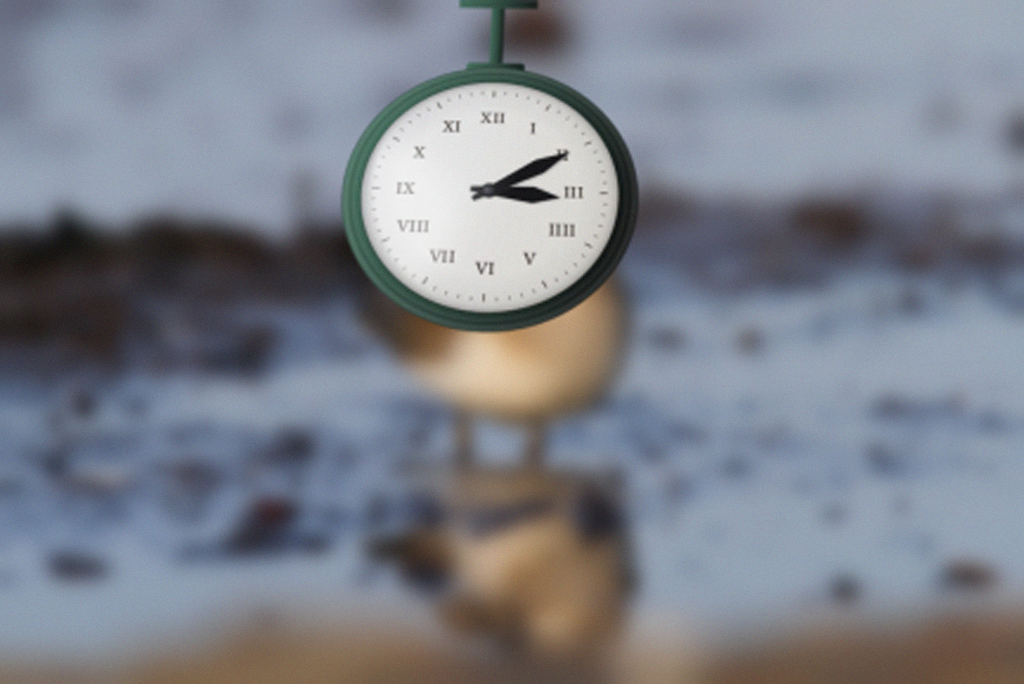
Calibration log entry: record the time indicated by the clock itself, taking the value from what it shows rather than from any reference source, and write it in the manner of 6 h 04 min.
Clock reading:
3 h 10 min
